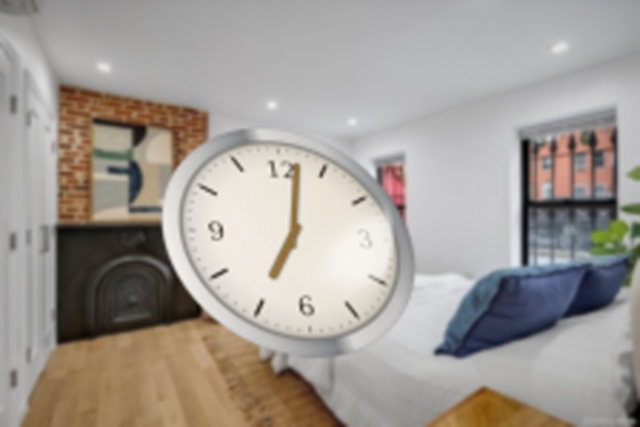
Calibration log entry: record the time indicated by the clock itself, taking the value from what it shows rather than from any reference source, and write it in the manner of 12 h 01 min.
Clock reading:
7 h 02 min
